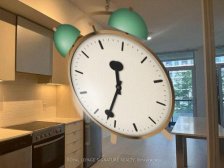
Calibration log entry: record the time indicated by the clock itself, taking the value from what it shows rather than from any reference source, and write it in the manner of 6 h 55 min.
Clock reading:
12 h 37 min
